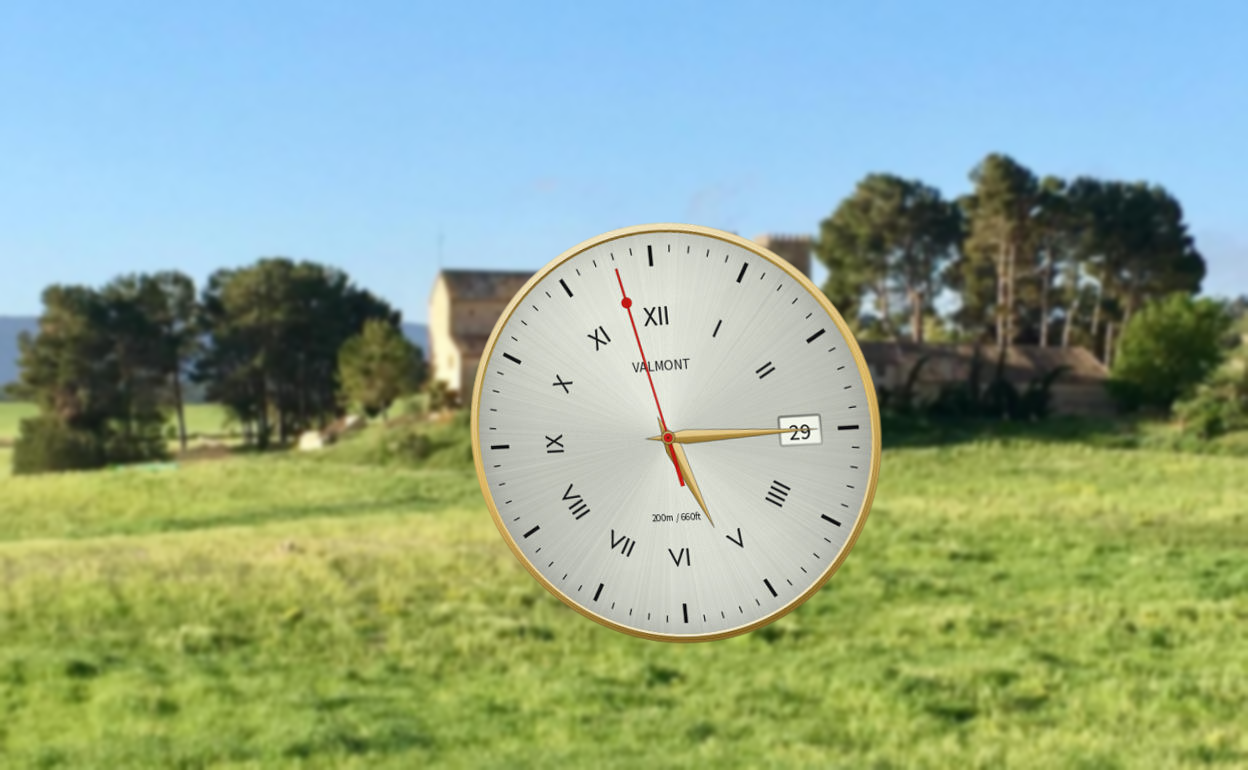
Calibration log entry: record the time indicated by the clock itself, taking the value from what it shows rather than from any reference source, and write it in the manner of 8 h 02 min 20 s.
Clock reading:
5 h 14 min 58 s
